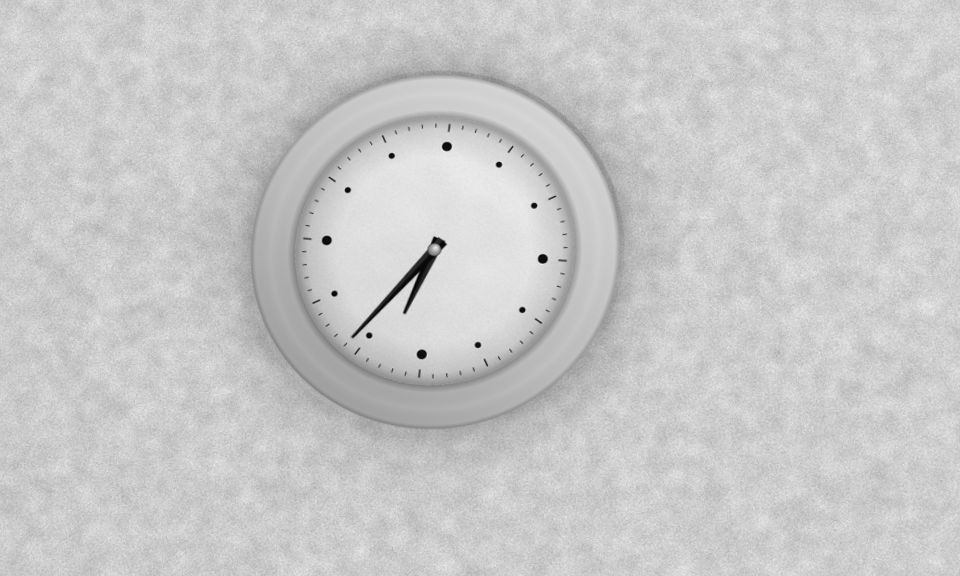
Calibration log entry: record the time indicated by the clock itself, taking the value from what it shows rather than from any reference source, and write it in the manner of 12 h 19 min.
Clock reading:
6 h 36 min
